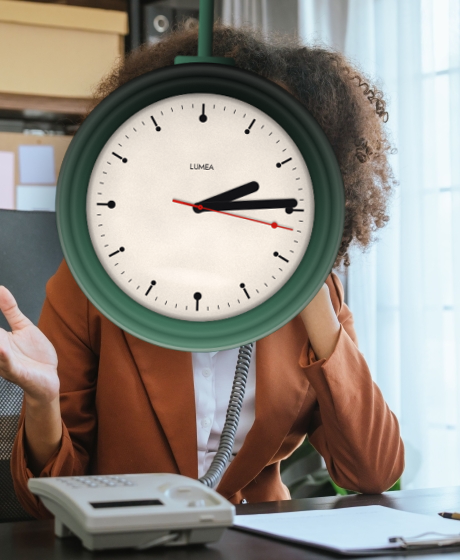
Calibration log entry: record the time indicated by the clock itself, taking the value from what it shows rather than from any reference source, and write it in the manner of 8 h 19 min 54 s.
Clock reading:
2 h 14 min 17 s
